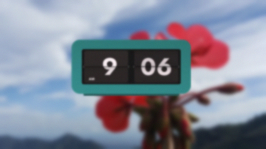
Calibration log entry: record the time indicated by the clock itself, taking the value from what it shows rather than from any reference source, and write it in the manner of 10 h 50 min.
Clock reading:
9 h 06 min
